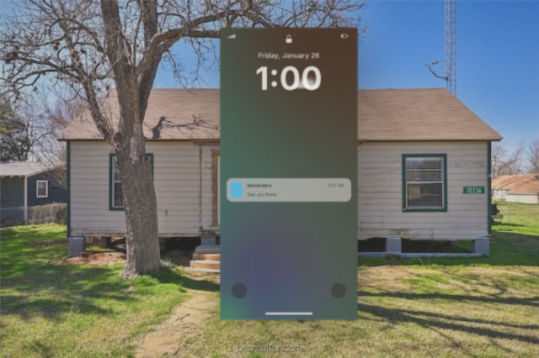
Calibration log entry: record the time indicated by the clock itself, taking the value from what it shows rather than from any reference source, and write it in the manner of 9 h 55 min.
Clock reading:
1 h 00 min
